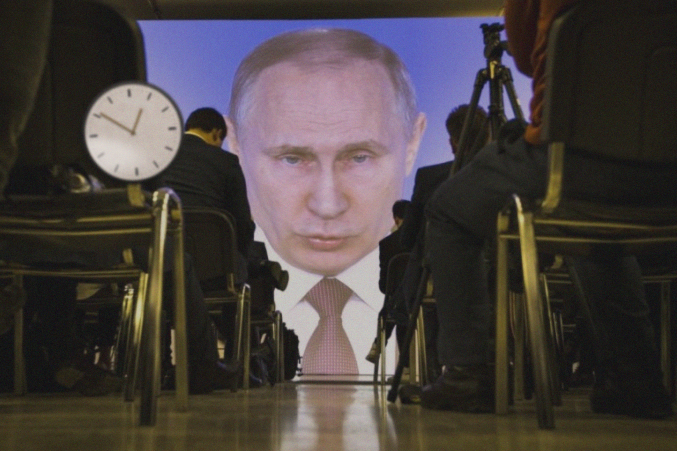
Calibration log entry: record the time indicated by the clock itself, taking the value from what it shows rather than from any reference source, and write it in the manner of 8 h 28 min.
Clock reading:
12 h 51 min
